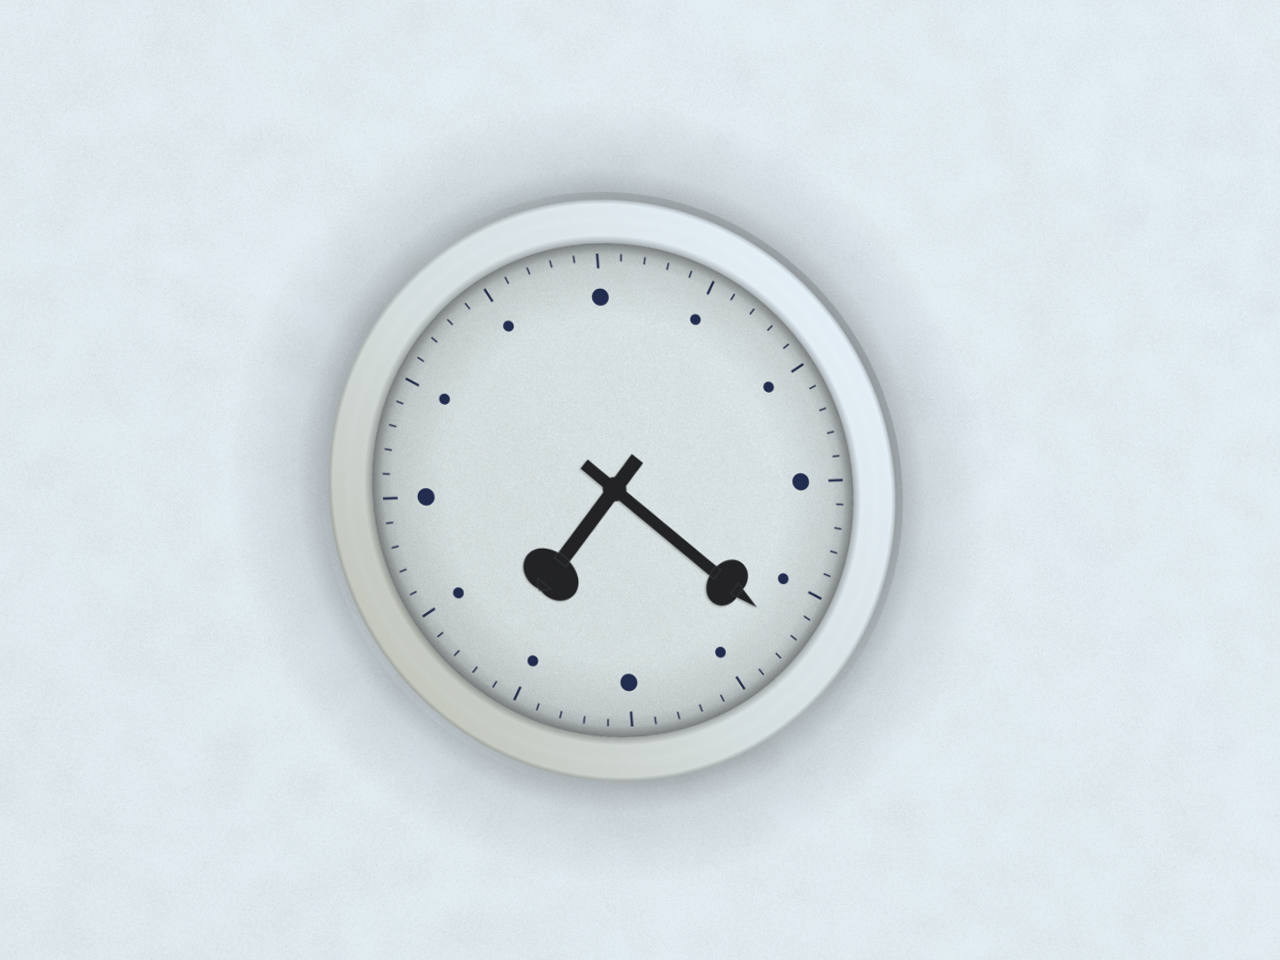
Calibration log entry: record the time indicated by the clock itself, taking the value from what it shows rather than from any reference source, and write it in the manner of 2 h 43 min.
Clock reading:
7 h 22 min
